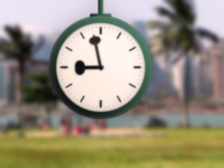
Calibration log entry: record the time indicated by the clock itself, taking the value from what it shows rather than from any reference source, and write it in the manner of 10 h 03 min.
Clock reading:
8 h 58 min
